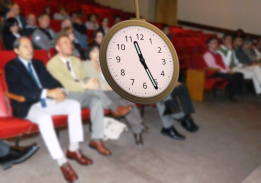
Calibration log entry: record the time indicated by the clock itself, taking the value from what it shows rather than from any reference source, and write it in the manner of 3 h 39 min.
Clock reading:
11 h 26 min
